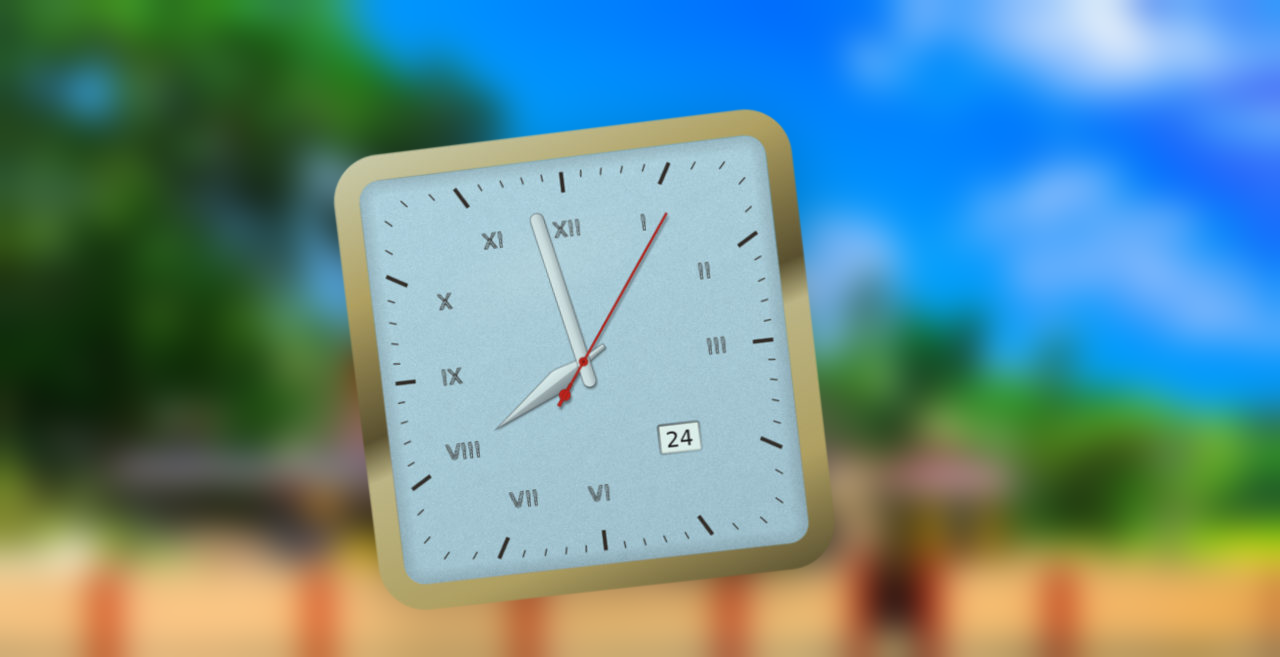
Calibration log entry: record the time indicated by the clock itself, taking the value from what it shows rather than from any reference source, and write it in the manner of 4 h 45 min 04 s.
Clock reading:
7 h 58 min 06 s
